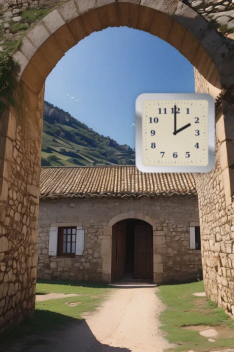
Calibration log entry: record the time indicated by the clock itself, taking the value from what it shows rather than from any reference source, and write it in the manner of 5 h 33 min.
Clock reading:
2 h 00 min
